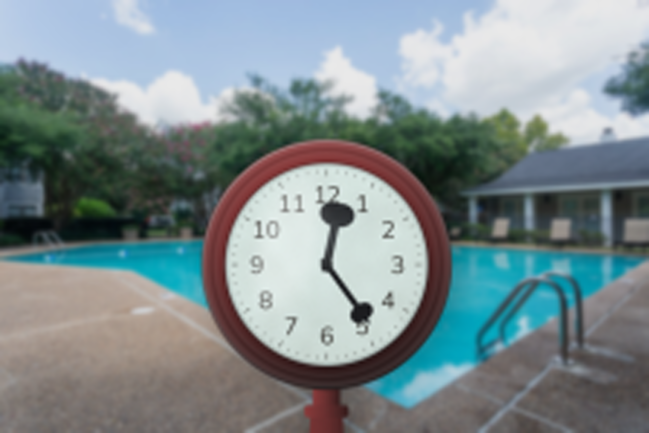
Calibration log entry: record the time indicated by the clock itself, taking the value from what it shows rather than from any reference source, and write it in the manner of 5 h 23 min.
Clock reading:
12 h 24 min
